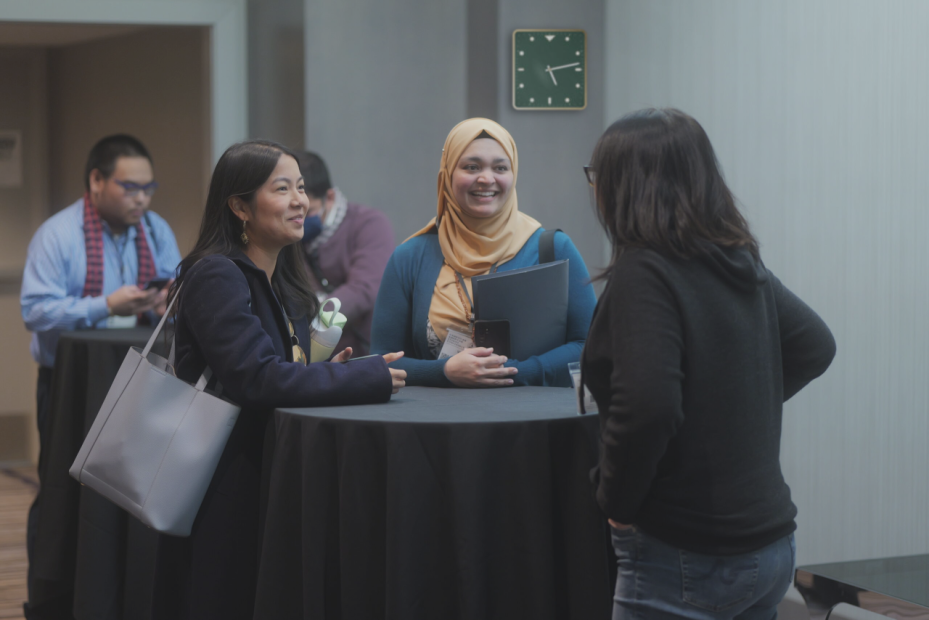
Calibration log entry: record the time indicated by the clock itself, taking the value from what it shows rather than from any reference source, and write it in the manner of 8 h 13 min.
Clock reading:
5 h 13 min
